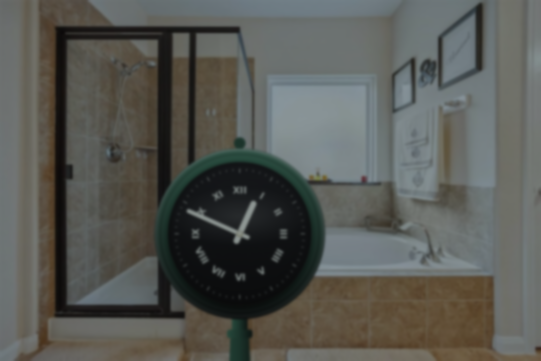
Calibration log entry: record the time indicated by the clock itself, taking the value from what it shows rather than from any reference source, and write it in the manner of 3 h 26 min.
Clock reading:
12 h 49 min
